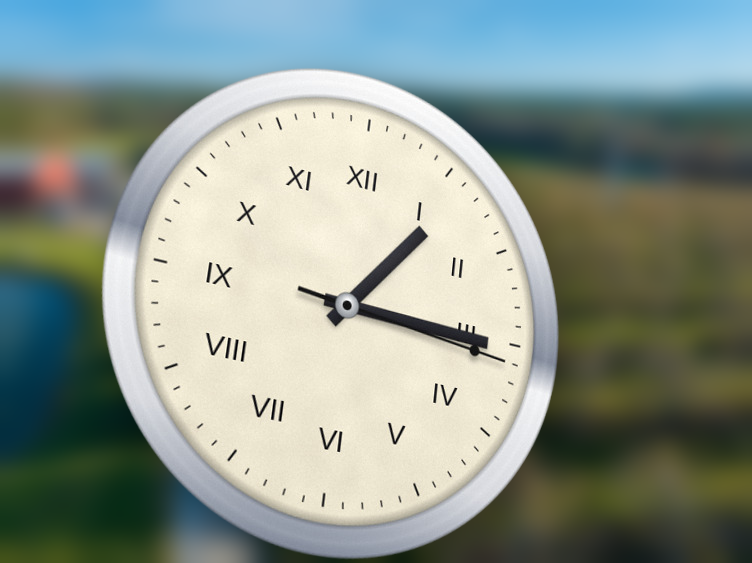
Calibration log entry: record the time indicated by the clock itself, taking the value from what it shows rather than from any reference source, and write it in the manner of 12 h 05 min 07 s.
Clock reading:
1 h 15 min 16 s
